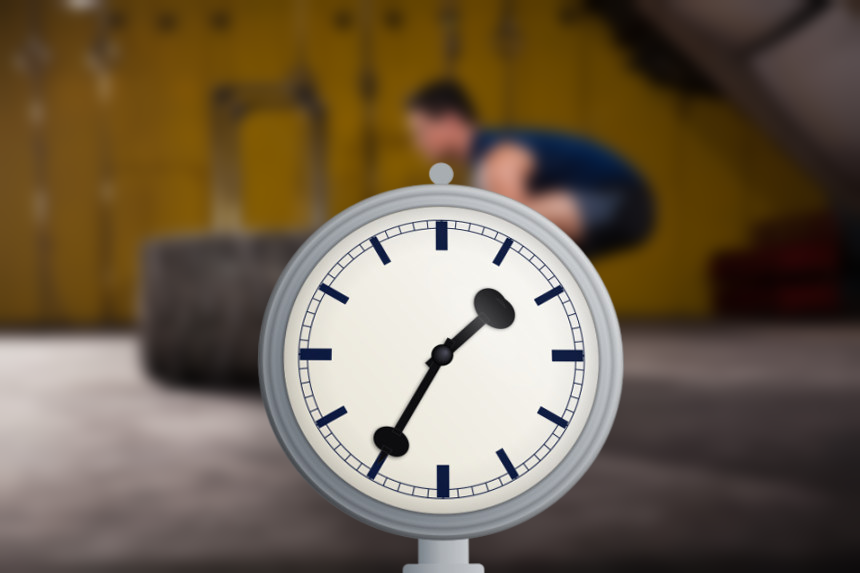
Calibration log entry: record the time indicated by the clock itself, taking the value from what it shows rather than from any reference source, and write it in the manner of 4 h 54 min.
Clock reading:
1 h 35 min
